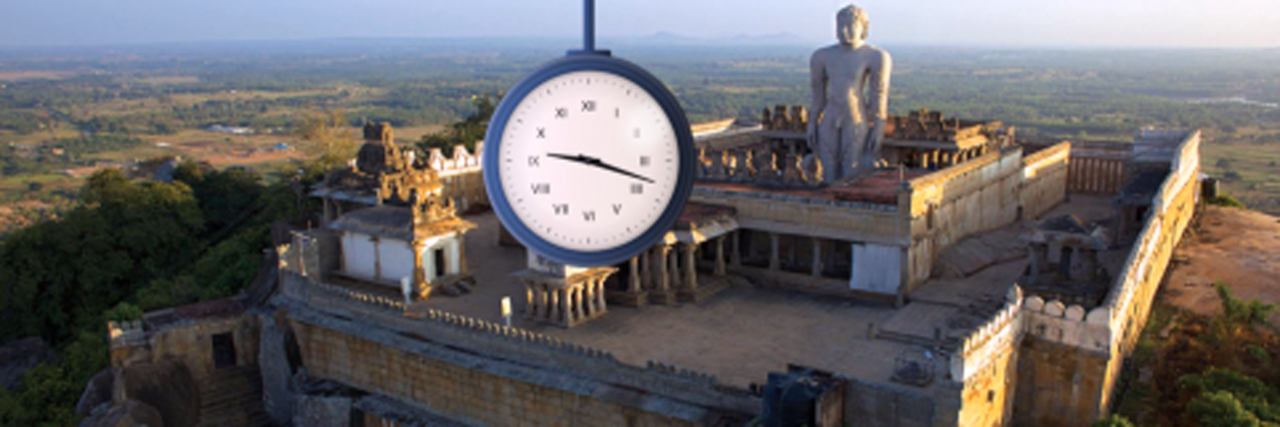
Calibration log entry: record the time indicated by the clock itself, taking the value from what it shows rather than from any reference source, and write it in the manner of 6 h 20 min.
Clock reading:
9 h 18 min
